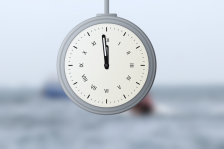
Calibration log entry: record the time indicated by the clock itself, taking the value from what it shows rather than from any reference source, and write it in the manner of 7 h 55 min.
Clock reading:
11 h 59 min
